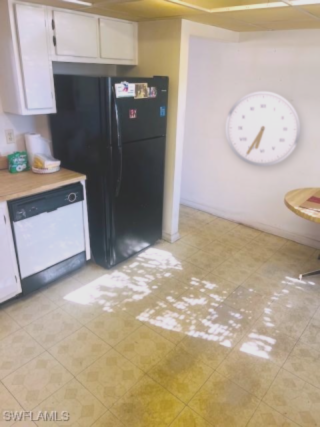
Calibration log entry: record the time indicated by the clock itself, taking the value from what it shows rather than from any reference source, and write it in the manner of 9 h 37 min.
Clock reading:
6 h 35 min
